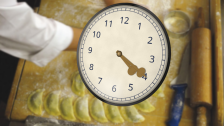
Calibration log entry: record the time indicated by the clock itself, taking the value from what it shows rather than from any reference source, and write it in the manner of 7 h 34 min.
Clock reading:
4 h 20 min
